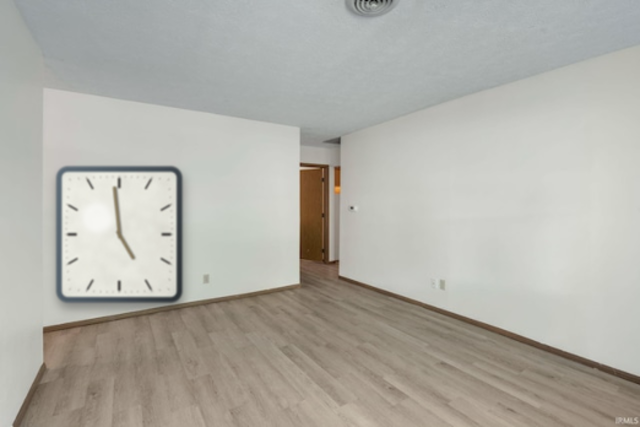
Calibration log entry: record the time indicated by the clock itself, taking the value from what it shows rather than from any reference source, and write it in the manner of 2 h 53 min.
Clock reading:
4 h 59 min
